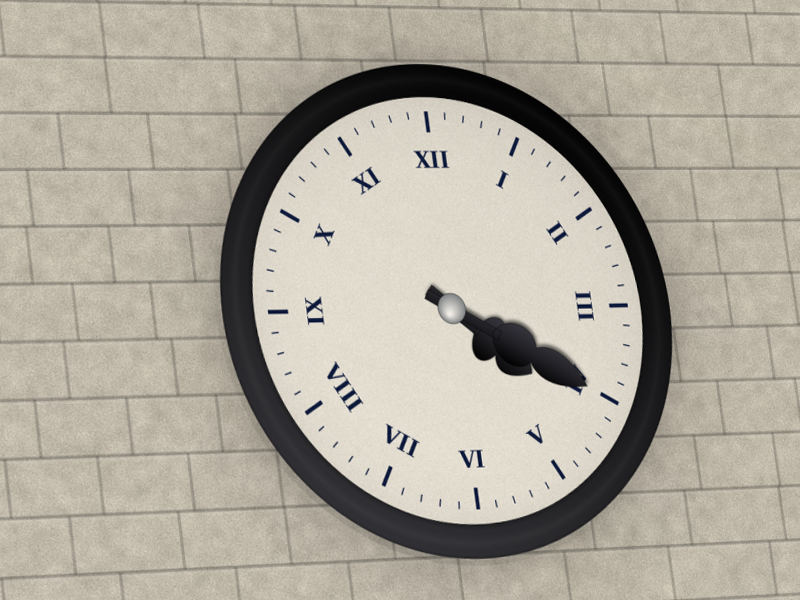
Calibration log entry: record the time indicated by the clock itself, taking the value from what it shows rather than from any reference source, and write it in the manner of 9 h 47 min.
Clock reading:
4 h 20 min
